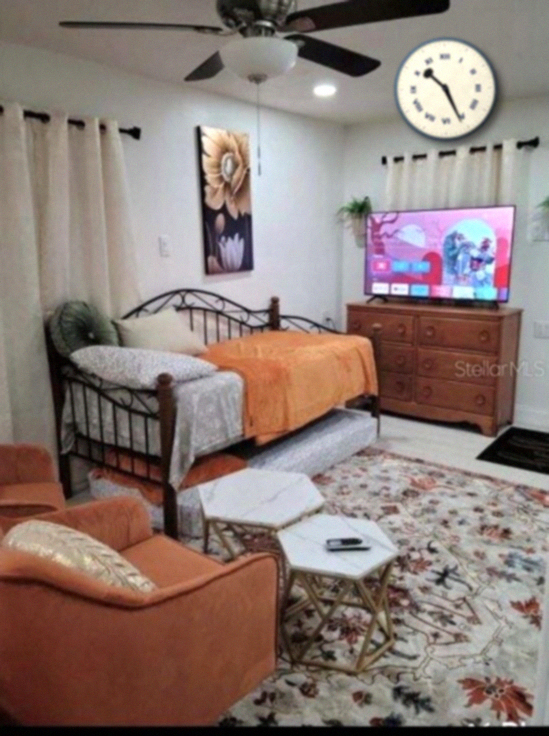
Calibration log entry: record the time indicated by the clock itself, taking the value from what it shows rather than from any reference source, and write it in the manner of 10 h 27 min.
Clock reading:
10 h 26 min
